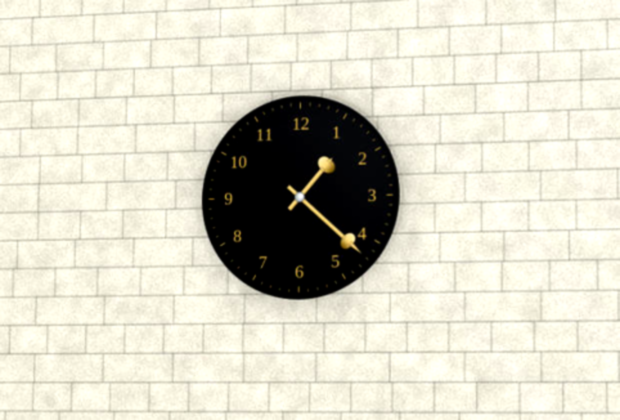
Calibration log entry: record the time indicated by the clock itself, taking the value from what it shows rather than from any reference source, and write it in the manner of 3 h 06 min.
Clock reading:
1 h 22 min
